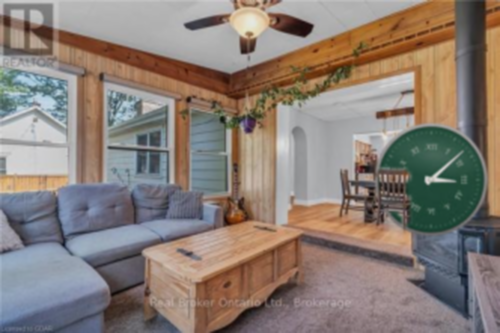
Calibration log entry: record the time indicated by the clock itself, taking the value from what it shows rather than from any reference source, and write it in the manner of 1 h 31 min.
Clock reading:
3 h 08 min
